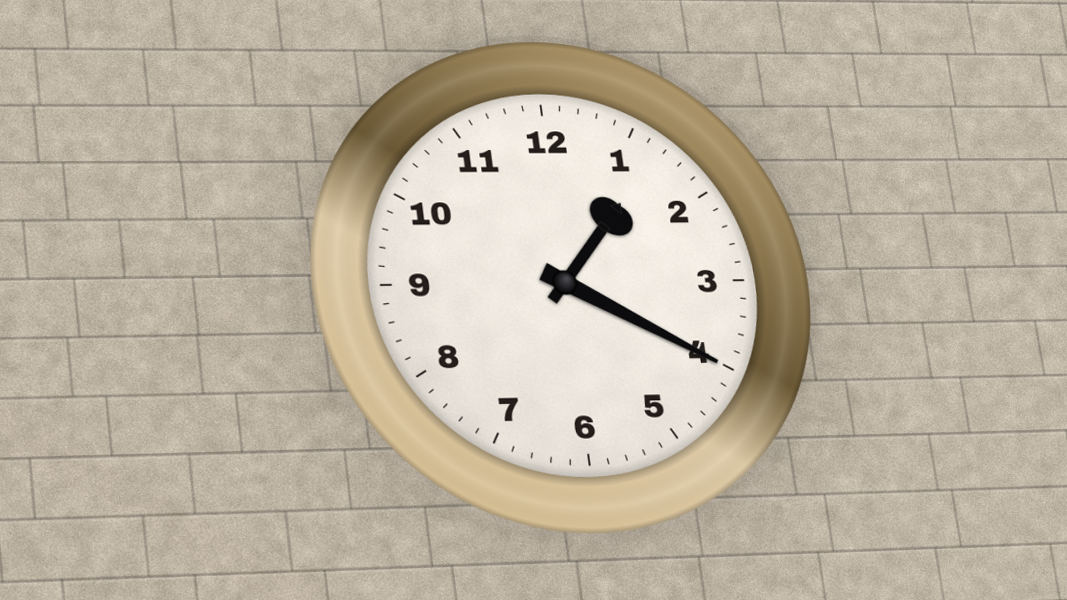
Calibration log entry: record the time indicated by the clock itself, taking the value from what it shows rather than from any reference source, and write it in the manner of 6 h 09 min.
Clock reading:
1 h 20 min
